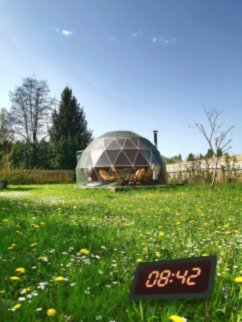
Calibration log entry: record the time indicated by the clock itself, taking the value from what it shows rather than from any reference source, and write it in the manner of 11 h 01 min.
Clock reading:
8 h 42 min
